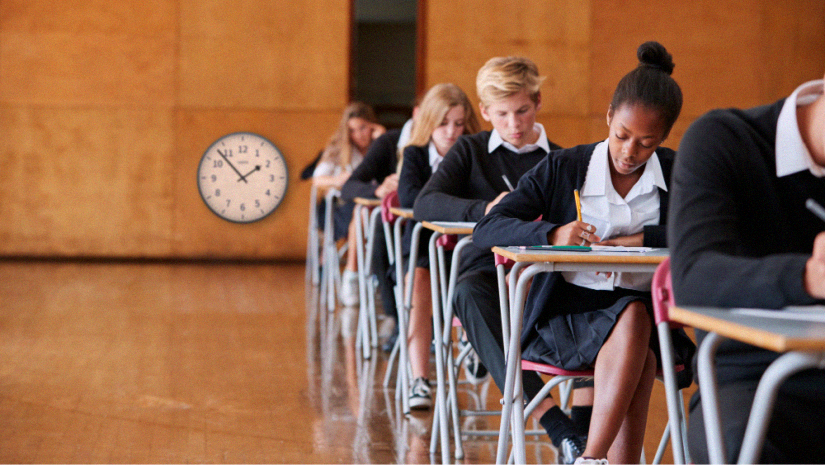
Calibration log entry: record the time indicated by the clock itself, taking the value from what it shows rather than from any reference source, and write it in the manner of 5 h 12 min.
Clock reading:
1 h 53 min
